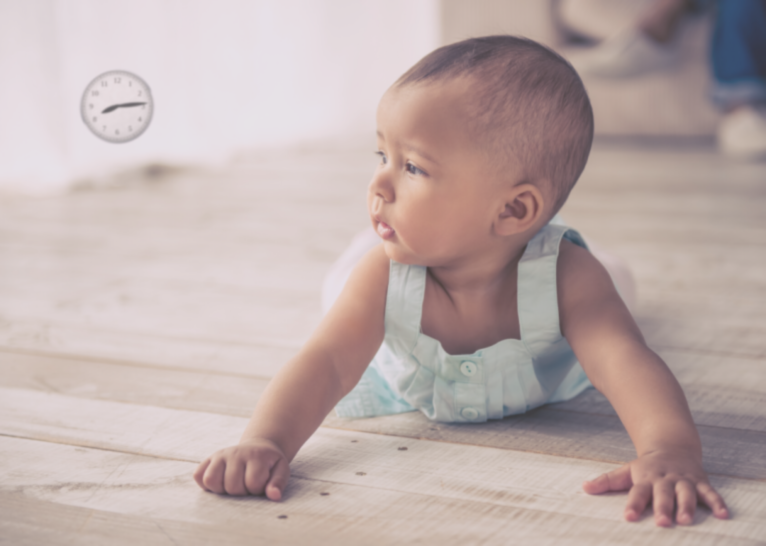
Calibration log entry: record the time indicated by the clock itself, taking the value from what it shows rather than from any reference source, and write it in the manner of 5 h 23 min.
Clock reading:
8 h 14 min
